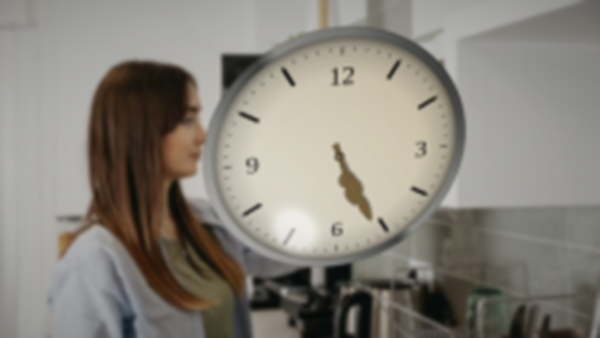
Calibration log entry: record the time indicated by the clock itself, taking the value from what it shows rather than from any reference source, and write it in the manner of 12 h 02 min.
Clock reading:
5 h 26 min
